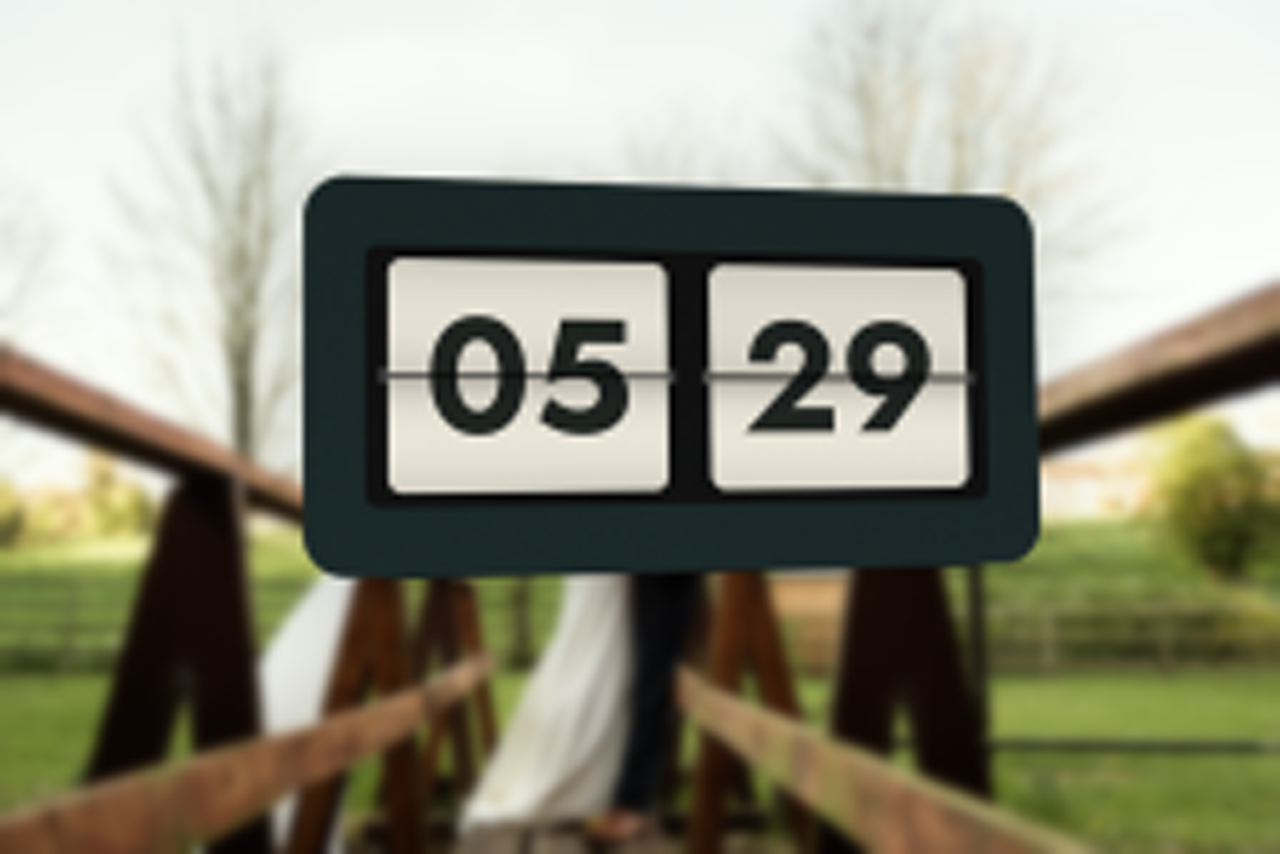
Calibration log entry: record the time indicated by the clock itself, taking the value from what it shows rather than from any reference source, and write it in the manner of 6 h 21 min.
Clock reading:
5 h 29 min
